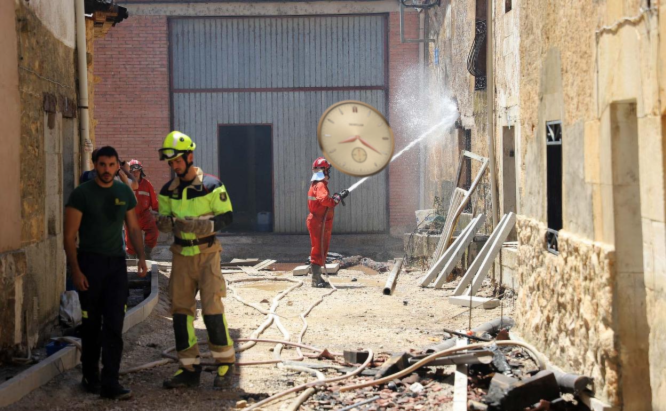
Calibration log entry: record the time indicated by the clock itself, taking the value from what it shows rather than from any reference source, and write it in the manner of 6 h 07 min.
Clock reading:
8 h 21 min
